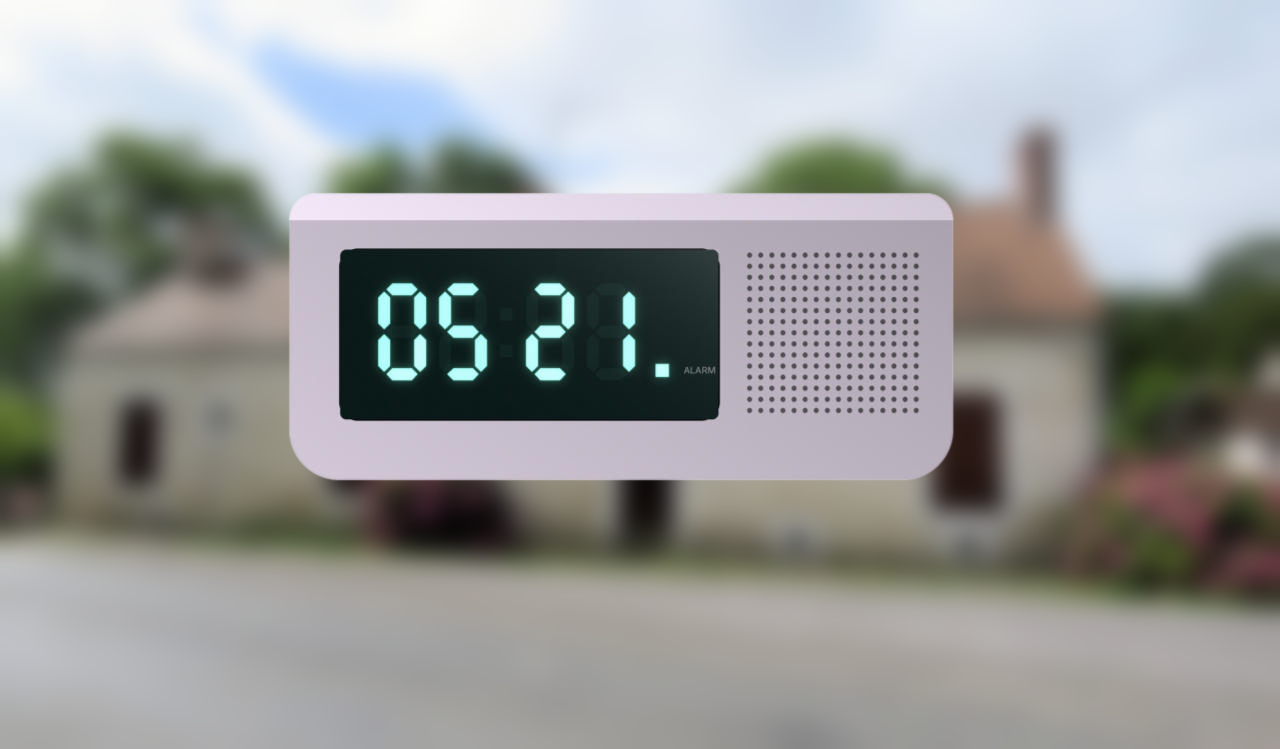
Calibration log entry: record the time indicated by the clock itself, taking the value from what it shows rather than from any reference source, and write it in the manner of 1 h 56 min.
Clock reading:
5 h 21 min
